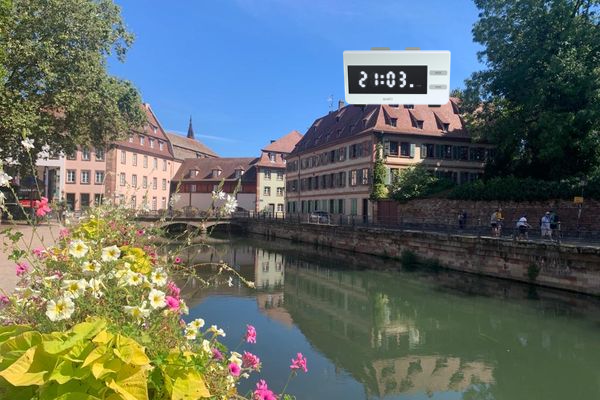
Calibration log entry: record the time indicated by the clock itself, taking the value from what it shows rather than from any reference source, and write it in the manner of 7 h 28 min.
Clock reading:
21 h 03 min
